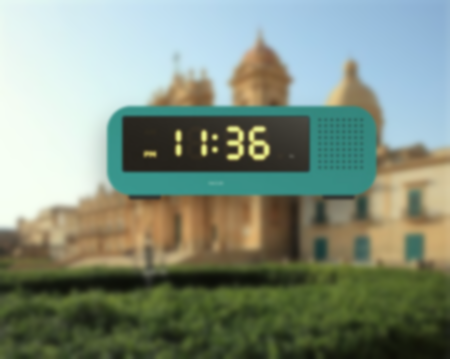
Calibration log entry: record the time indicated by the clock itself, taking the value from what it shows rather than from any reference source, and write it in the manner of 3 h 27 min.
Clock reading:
11 h 36 min
